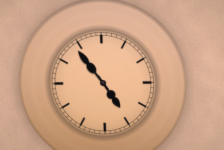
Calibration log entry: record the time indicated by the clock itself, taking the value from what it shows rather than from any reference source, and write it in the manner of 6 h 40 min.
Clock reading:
4 h 54 min
